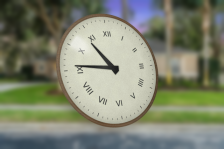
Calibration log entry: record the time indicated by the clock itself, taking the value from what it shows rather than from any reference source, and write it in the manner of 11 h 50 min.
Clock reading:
10 h 46 min
